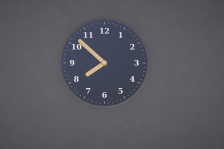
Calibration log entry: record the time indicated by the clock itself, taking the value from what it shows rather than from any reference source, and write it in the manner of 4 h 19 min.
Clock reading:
7 h 52 min
